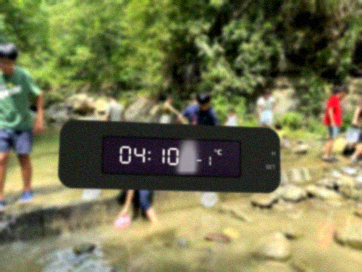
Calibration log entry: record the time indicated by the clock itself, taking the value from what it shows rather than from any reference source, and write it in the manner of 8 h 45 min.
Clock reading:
4 h 10 min
